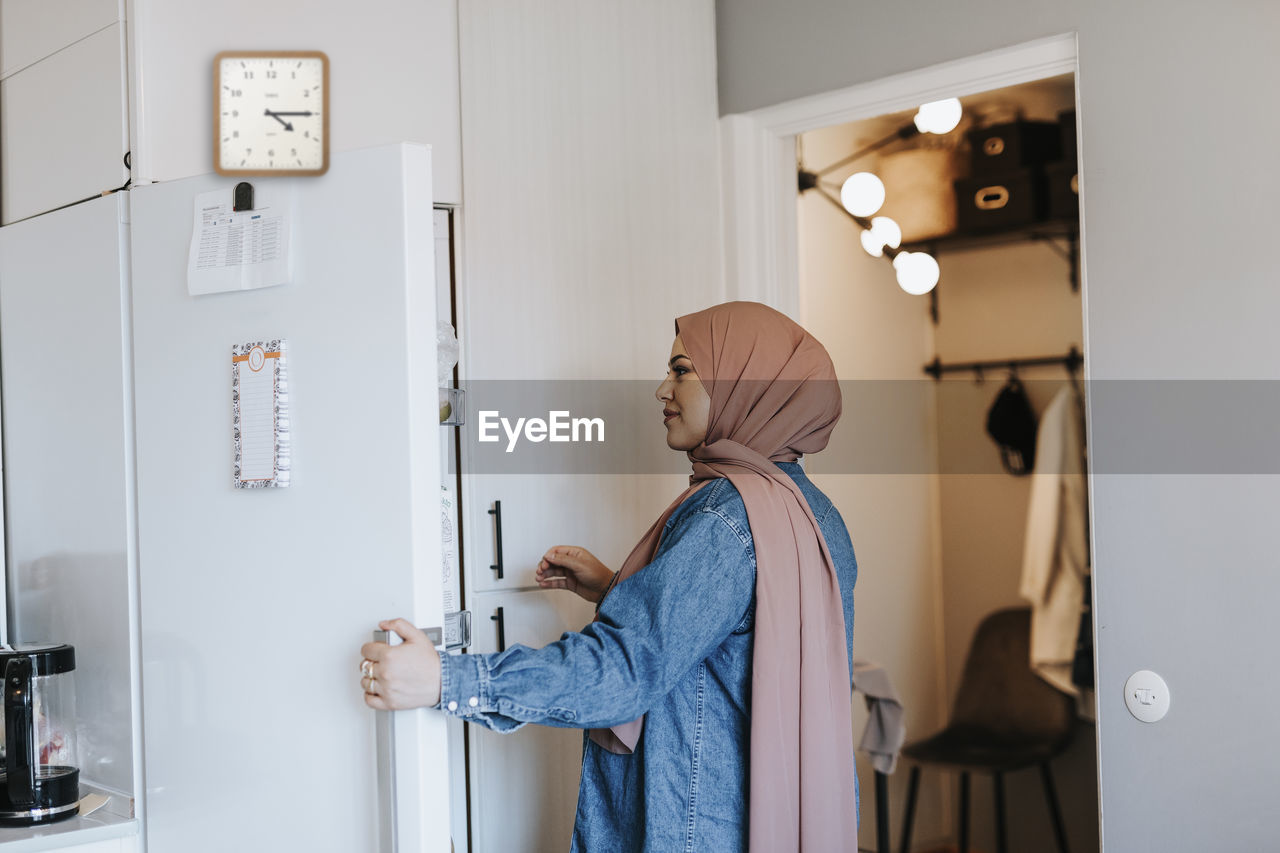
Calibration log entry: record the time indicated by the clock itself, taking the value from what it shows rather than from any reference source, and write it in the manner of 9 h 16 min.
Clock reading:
4 h 15 min
